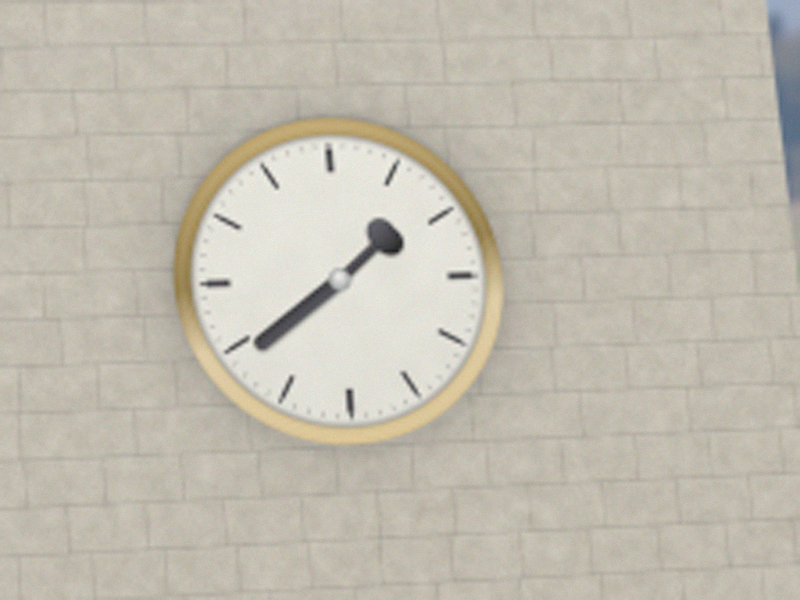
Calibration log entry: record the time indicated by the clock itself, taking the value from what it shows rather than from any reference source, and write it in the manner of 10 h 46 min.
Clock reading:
1 h 39 min
